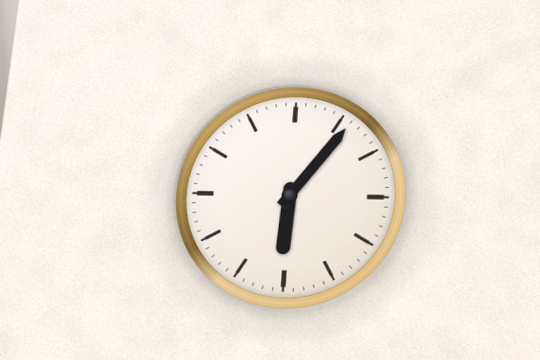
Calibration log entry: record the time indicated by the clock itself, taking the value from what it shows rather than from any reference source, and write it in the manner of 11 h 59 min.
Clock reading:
6 h 06 min
